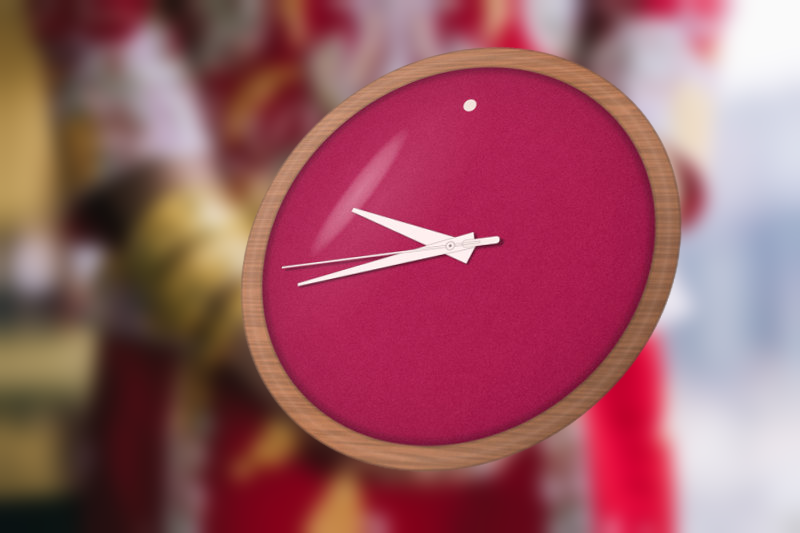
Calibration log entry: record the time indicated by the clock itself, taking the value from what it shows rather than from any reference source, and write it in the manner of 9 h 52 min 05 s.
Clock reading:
9 h 42 min 44 s
